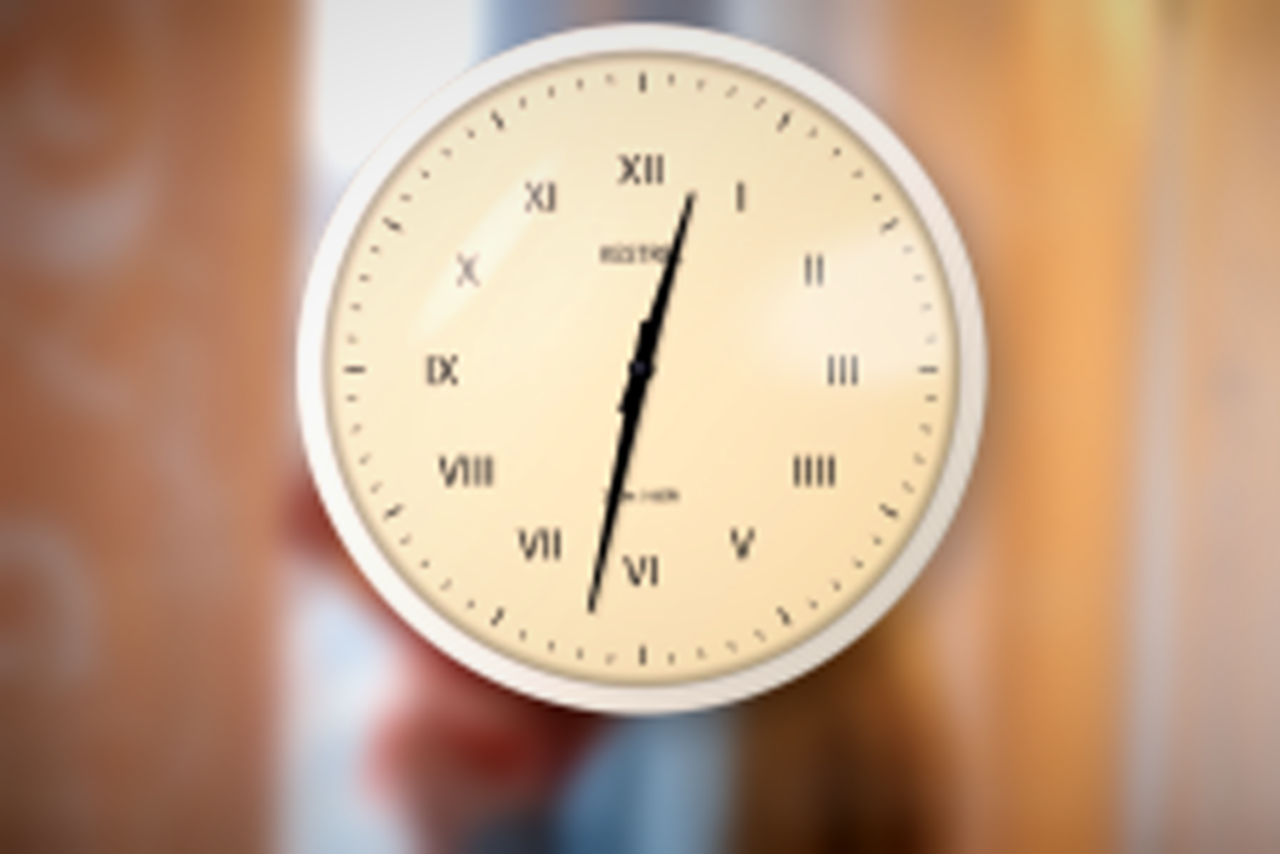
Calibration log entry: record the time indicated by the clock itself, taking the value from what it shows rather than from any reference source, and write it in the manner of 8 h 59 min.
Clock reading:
12 h 32 min
